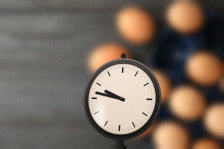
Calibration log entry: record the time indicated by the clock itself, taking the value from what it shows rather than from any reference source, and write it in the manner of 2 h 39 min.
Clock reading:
9 h 47 min
